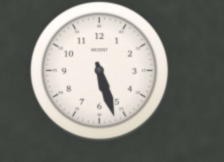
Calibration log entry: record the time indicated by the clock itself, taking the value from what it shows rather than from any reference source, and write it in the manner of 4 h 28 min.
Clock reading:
5 h 27 min
